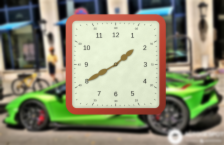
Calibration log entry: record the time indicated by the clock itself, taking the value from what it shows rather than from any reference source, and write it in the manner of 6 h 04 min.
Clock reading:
1 h 40 min
